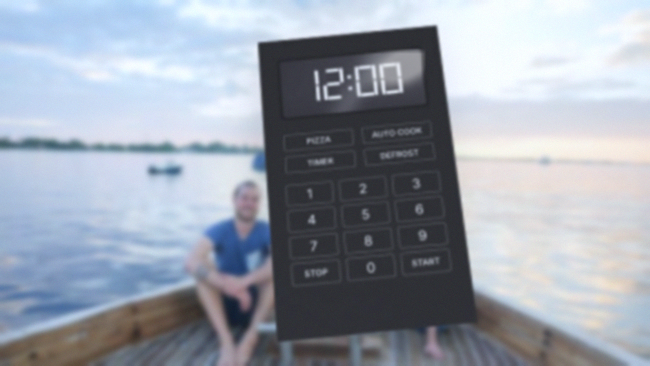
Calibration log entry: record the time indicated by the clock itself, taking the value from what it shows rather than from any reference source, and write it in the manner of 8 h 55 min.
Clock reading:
12 h 00 min
